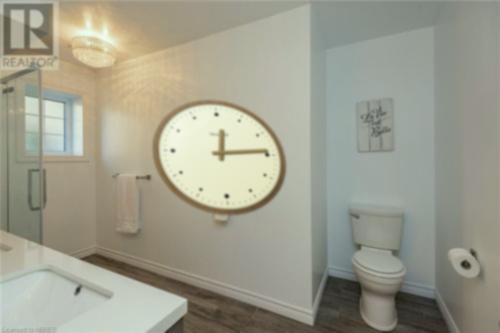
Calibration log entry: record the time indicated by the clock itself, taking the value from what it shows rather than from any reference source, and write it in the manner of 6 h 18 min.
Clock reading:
12 h 14 min
